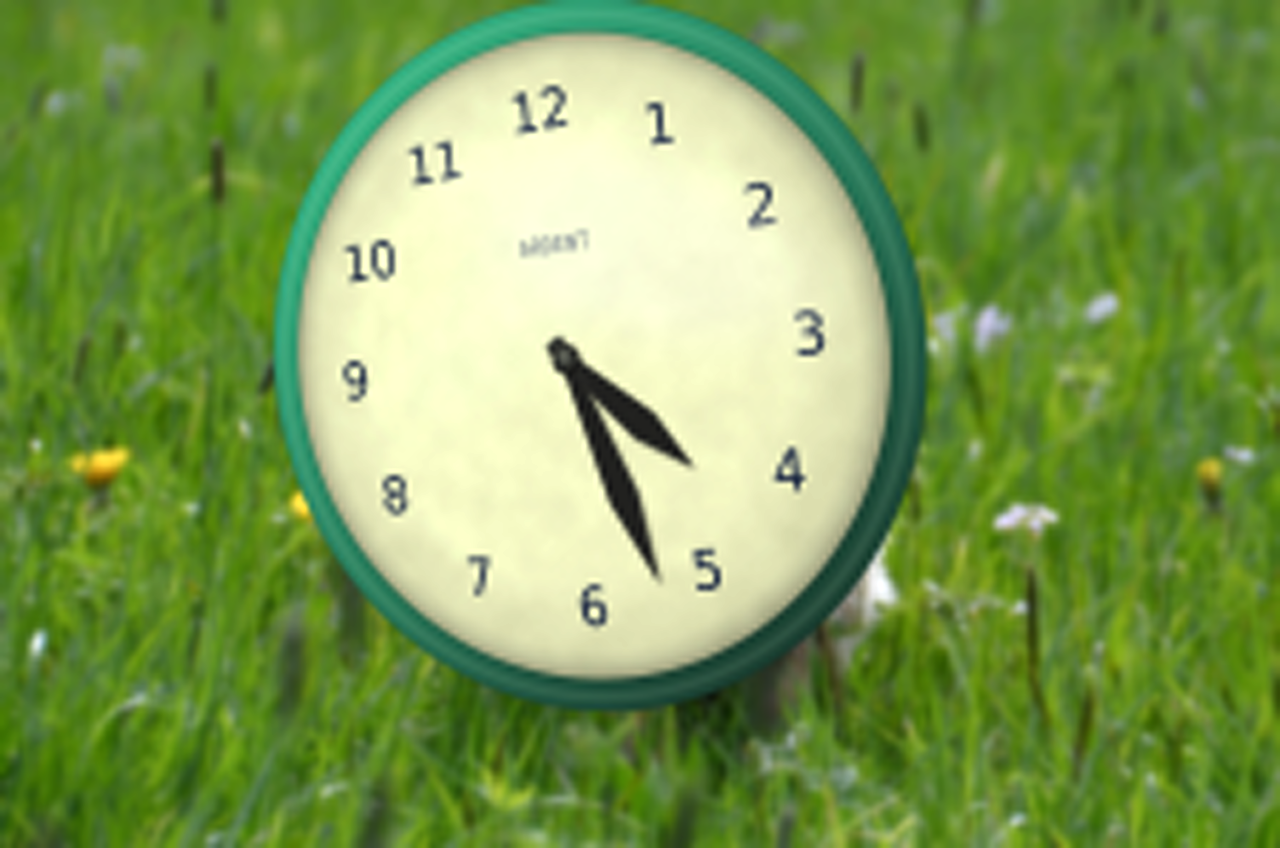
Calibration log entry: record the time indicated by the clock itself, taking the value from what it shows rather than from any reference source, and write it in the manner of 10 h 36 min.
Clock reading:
4 h 27 min
